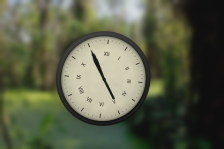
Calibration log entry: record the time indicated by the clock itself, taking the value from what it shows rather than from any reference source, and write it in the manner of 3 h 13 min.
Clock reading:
4 h 55 min
